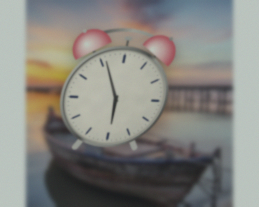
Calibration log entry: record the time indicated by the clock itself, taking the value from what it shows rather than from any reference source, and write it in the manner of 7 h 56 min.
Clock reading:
5 h 56 min
